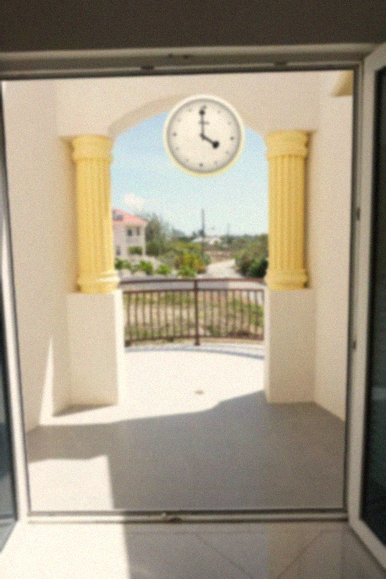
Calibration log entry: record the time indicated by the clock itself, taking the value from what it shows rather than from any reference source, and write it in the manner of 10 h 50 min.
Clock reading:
3 h 59 min
